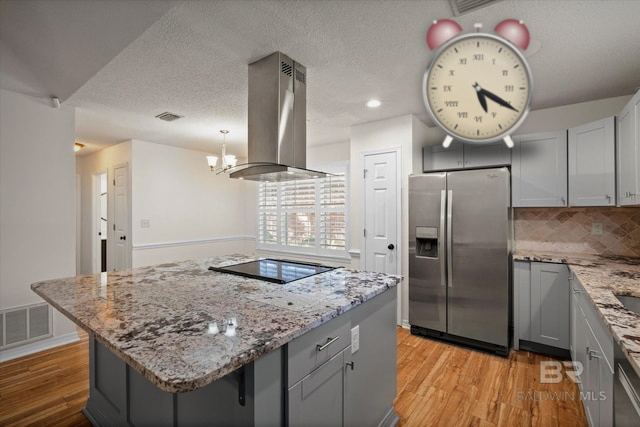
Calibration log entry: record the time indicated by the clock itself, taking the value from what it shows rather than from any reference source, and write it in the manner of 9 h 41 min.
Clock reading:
5 h 20 min
